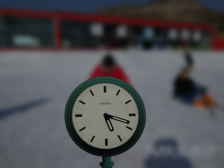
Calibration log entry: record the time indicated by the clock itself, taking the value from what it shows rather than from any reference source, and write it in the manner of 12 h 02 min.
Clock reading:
5 h 18 min
